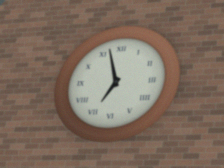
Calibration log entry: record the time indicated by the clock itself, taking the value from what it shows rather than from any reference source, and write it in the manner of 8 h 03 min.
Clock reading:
6 h 57 min
